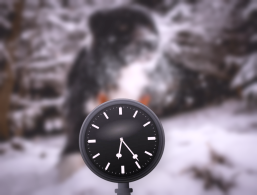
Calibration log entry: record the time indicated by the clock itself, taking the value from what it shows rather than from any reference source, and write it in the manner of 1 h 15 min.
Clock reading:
6 h 24 min
